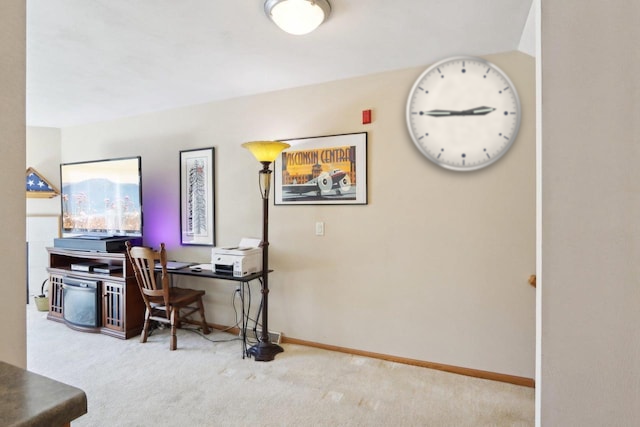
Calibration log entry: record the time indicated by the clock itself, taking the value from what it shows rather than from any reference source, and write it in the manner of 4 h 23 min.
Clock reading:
2 h 45 min
